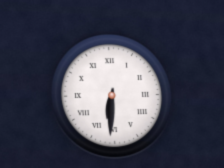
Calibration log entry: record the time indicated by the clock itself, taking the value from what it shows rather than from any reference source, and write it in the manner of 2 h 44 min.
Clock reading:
6 h 31 min
